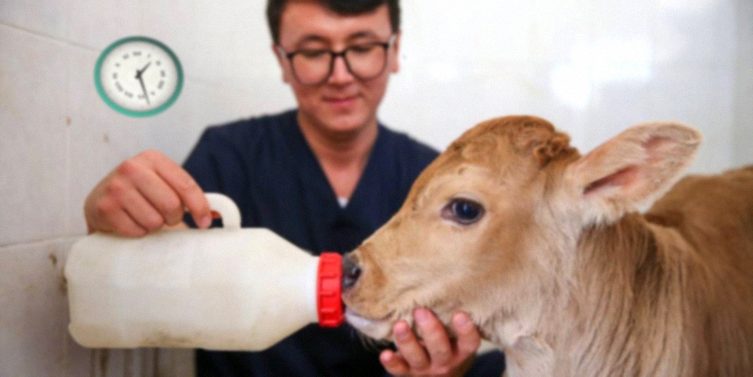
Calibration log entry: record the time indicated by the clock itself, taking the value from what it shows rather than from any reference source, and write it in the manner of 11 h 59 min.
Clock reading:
1 h 28 min
